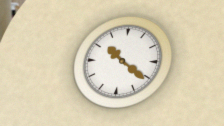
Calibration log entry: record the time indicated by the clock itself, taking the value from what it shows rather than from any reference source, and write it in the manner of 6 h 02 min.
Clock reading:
10 h 21 min
